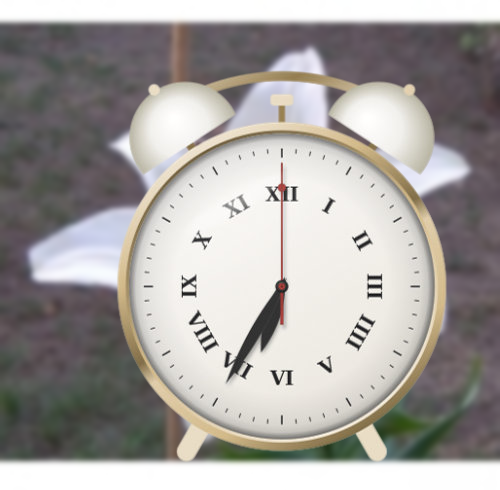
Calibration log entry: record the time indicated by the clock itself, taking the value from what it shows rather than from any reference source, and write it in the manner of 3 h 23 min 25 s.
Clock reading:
6 h 35 min 00 s
